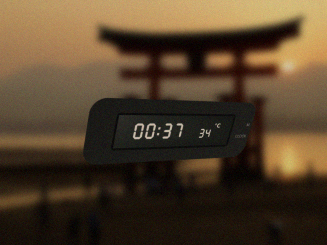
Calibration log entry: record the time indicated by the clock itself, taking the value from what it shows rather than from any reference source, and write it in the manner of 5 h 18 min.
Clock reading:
0 h 37 min
